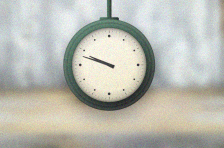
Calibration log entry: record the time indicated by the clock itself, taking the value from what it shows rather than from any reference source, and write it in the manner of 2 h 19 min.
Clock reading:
9 h 48 min
